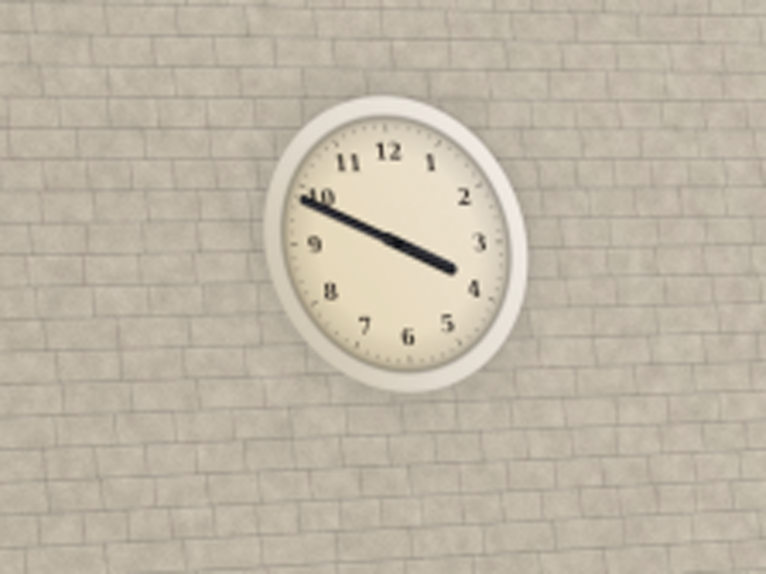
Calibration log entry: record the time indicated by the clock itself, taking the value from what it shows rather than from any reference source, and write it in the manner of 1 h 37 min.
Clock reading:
3 h 49 min
